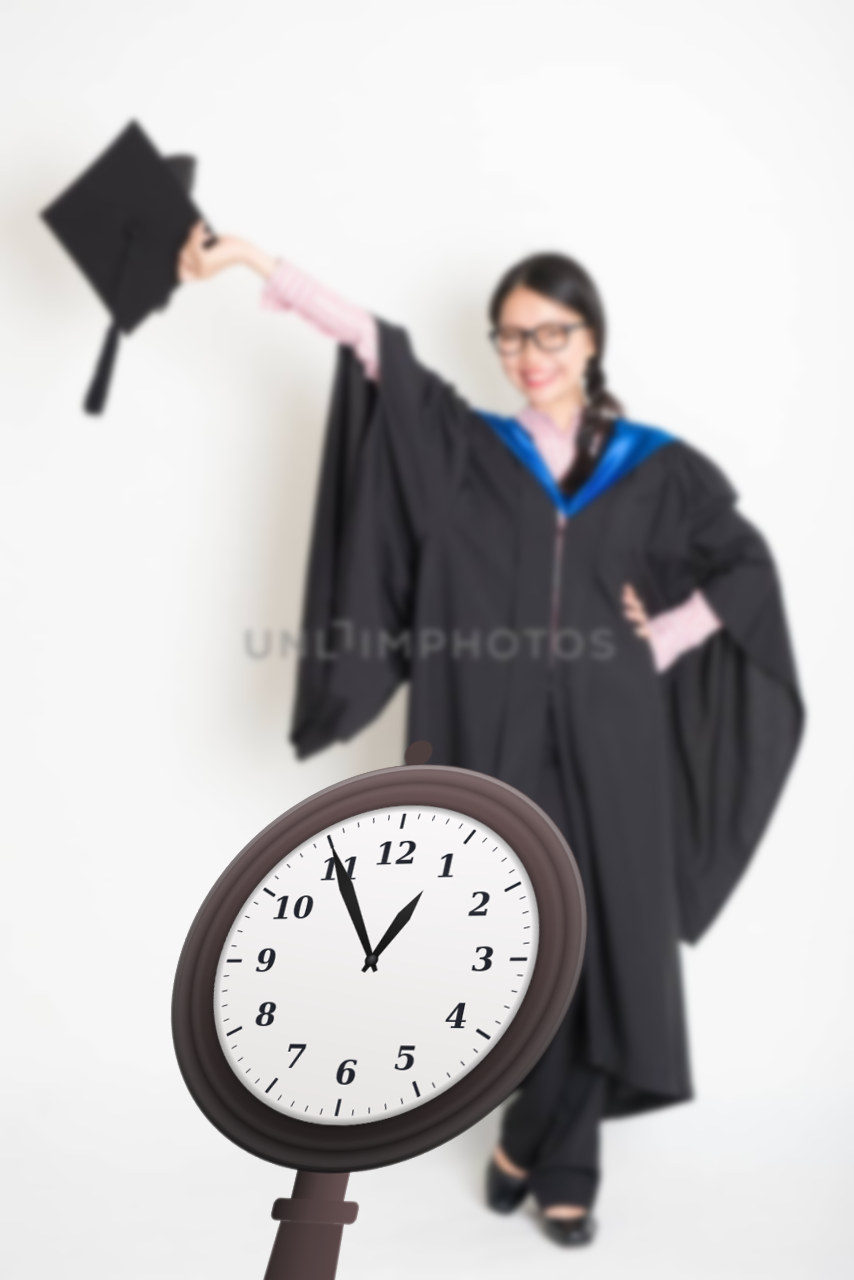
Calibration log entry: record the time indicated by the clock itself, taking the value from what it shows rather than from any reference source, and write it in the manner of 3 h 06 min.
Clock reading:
12 h 55 min
